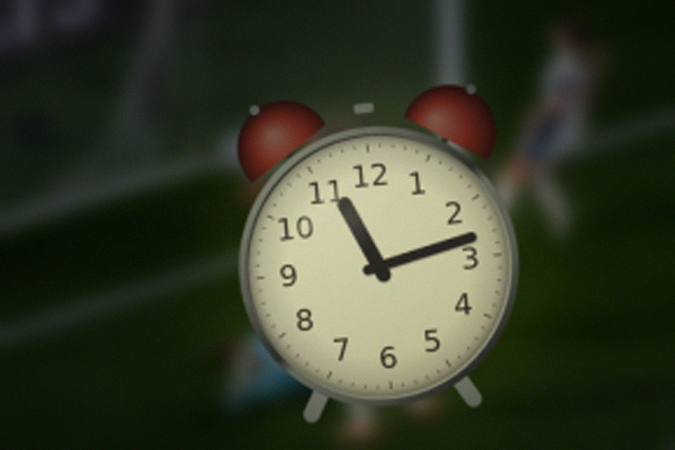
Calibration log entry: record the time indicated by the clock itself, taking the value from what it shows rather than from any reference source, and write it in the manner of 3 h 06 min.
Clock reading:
11 h 13 min
